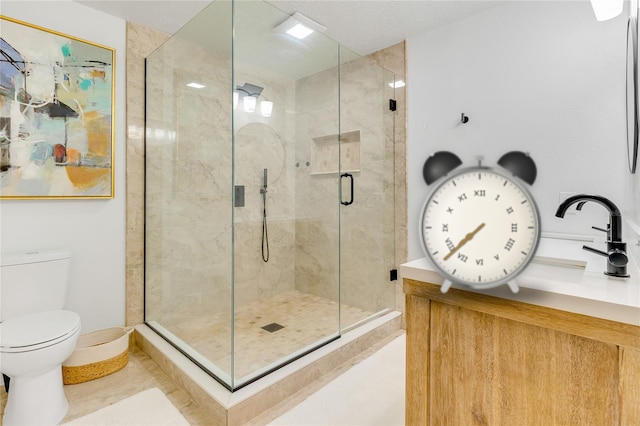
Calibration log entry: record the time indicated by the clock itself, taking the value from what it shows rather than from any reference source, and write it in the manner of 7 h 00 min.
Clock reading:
7 h 38 min
